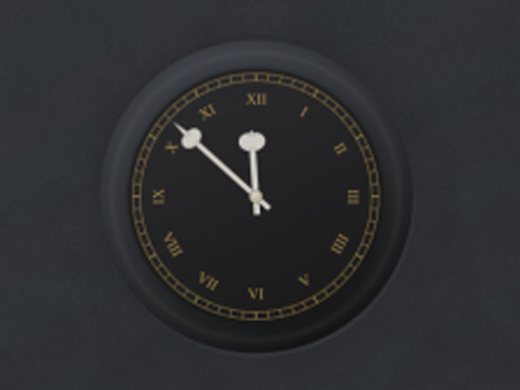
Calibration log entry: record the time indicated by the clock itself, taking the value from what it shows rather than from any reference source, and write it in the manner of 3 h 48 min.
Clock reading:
11 h 52 min
